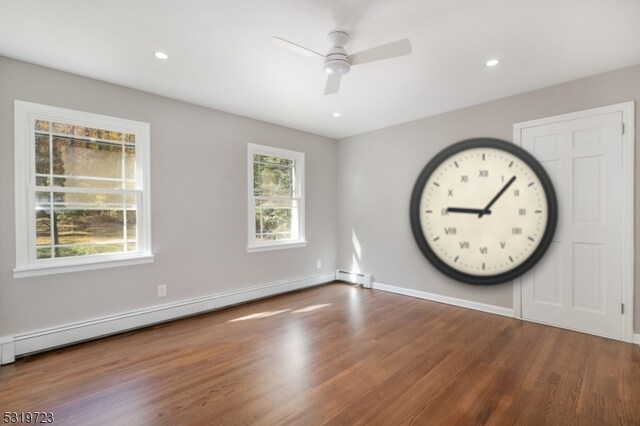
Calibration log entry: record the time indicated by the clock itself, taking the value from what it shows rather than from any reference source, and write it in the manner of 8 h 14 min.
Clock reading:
9 h 07 min
